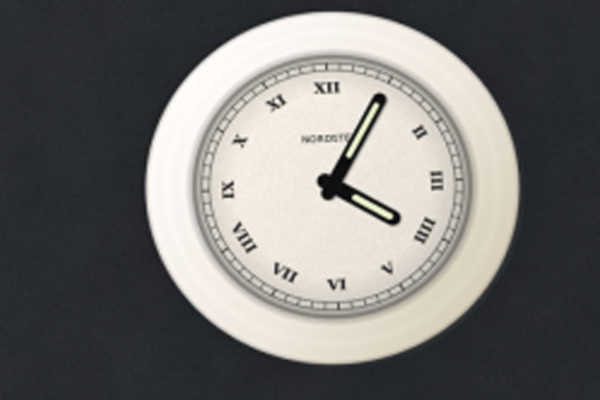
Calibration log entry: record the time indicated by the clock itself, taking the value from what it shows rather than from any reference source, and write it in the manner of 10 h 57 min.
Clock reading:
4 h 05 min
